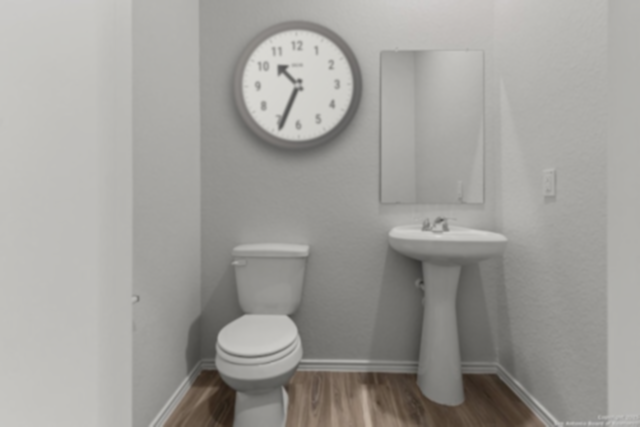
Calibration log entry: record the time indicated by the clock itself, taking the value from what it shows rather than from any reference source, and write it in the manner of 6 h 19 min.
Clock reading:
10 h 34 min
